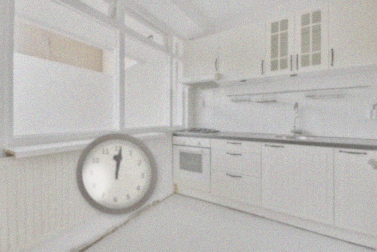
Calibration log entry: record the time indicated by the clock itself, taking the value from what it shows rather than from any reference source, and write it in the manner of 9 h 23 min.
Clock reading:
12 h 01 min
